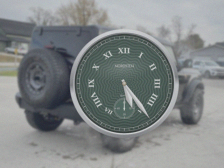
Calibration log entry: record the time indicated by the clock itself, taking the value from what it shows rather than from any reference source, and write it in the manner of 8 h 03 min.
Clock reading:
5 h 24 min
